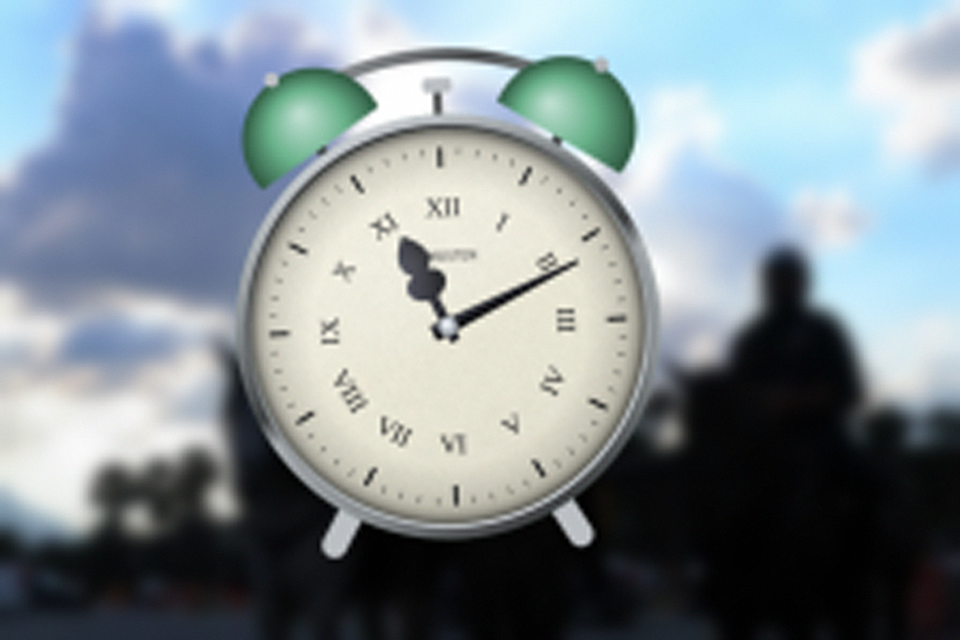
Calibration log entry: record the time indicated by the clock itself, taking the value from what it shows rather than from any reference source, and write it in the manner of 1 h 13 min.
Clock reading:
11 h 11 min
